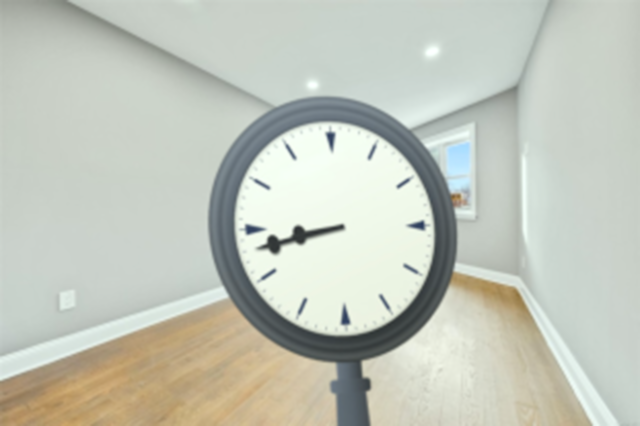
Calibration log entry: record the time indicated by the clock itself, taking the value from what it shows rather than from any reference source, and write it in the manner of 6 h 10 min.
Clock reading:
8 h 43 min
